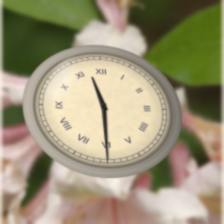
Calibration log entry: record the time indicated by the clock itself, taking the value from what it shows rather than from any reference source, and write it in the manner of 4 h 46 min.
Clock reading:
11 h 30 min
